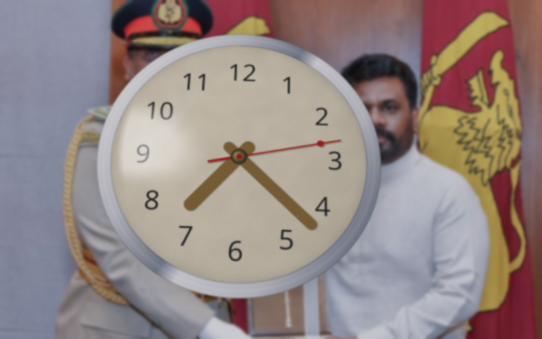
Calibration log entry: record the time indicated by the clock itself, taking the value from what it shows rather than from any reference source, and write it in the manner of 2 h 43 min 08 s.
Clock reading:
7 h 22 min 13 s
